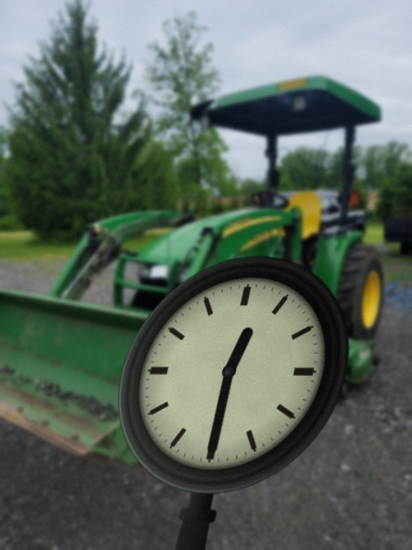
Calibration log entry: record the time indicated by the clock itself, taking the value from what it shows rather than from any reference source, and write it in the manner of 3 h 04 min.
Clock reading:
12 h 30 min
